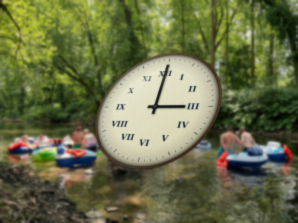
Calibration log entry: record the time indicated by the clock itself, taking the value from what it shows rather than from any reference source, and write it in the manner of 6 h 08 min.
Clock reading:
3 h 00 min
